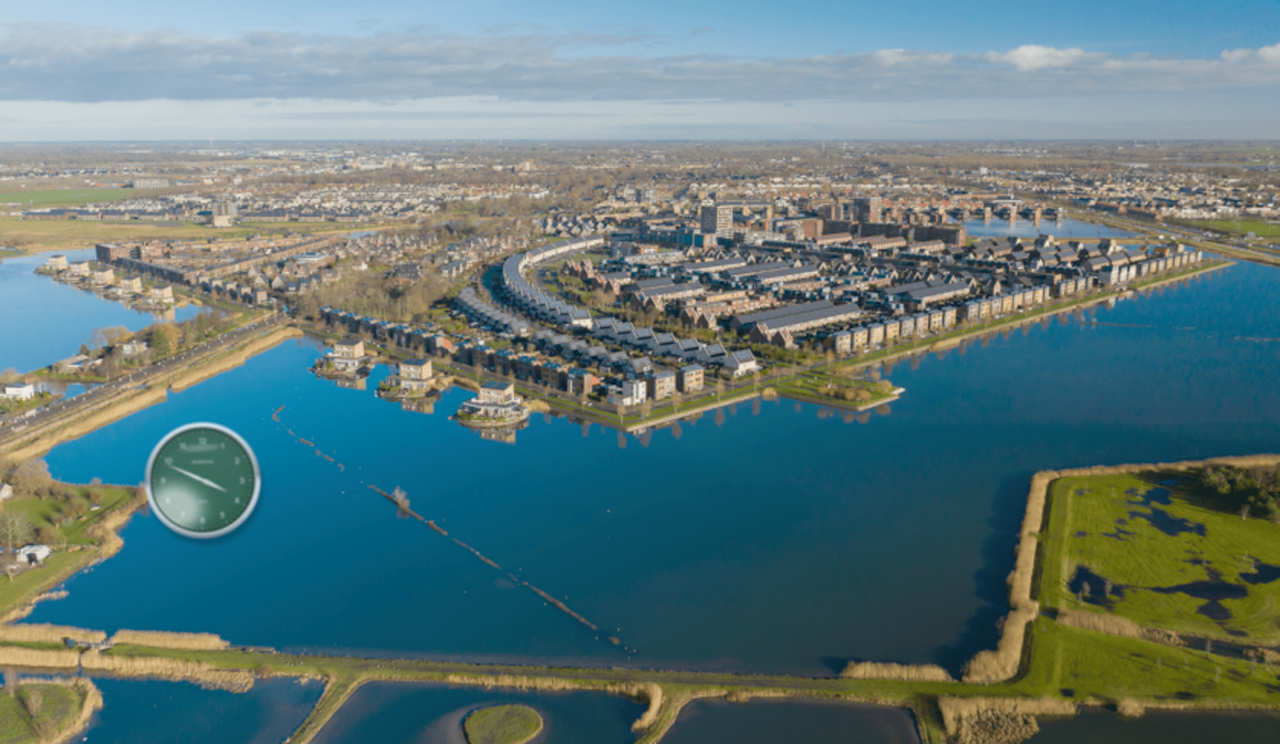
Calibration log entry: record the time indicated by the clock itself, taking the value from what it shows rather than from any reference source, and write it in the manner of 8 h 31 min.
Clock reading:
3 h 49 min
